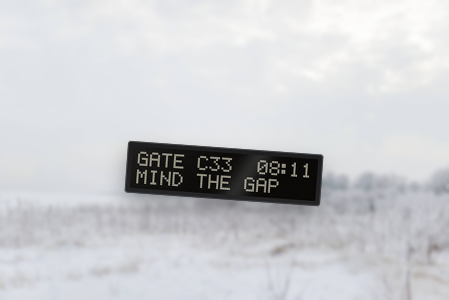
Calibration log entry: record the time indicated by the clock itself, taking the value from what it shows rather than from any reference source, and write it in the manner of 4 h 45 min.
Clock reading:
8 h 11 min
